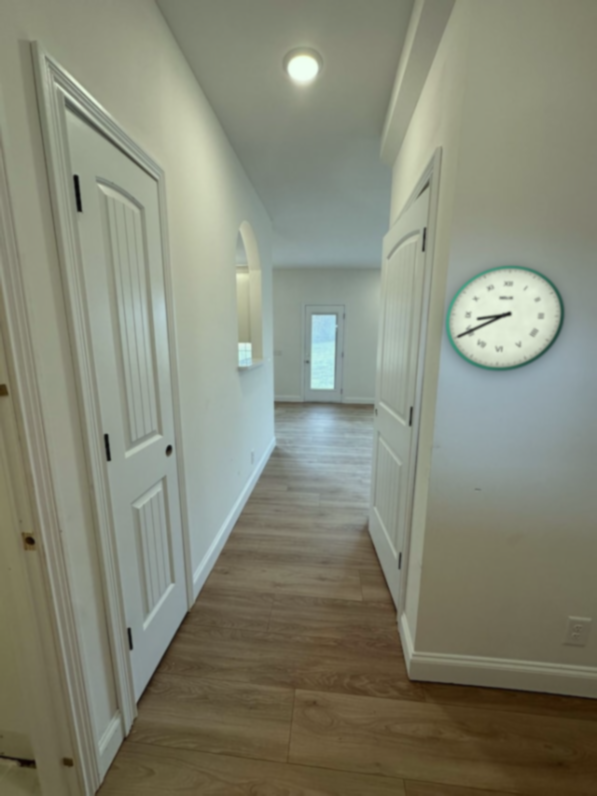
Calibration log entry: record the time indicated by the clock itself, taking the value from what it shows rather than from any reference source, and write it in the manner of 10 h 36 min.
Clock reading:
8 h 40 min
